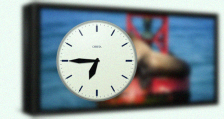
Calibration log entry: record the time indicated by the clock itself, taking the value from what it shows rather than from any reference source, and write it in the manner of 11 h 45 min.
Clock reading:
6 h 45 min
